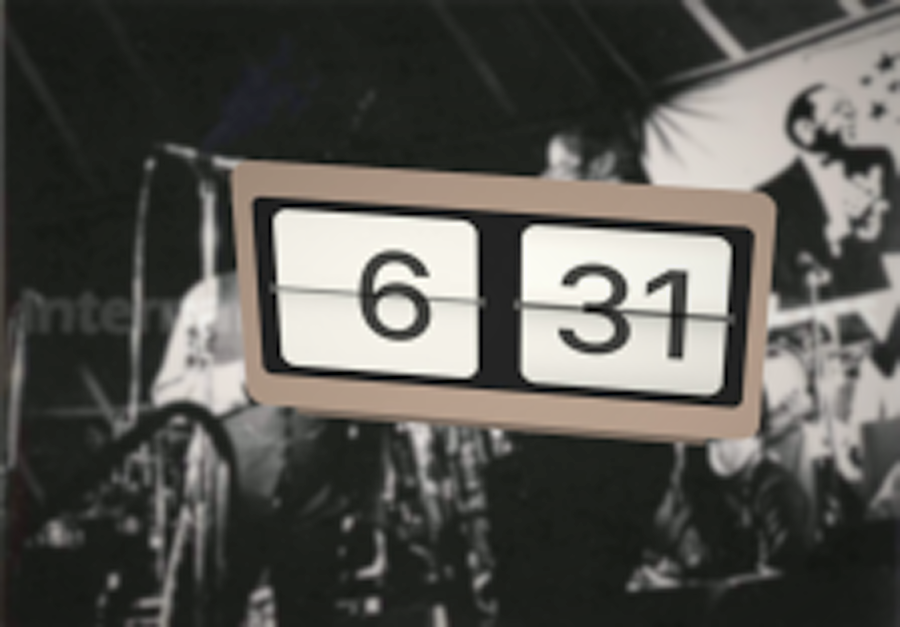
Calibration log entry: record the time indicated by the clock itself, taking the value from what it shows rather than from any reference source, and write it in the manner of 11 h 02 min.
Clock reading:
6 h 31 min
